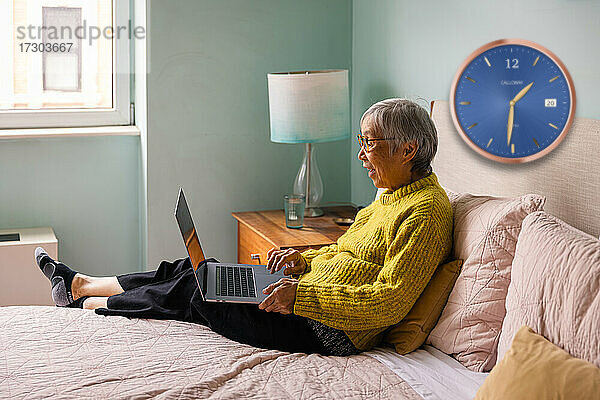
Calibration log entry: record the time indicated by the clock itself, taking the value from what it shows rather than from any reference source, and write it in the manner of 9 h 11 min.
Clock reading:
1 h 31 min
